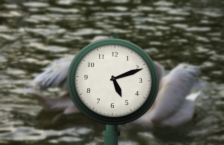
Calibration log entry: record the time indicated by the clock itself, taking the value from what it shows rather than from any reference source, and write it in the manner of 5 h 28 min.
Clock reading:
5 h 11 min
